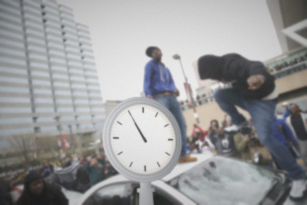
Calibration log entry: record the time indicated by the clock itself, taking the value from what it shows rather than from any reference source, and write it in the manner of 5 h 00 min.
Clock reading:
10 h 55 min
